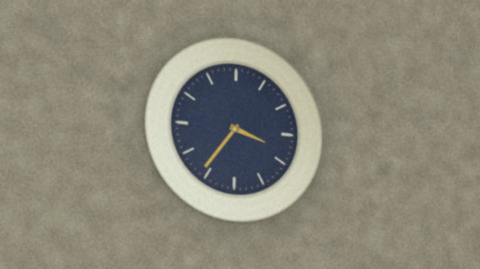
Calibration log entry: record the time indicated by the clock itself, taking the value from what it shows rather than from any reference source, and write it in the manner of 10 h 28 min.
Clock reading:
3 h 36 min
